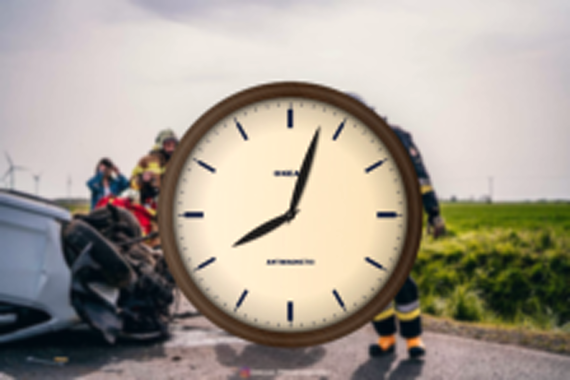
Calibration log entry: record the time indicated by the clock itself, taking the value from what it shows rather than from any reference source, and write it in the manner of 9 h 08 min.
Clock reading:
8 h 03 min
